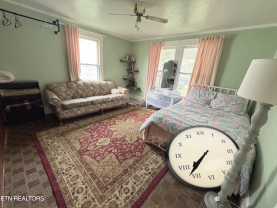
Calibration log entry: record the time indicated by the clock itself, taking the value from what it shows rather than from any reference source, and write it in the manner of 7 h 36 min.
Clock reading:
7 h 37 min
